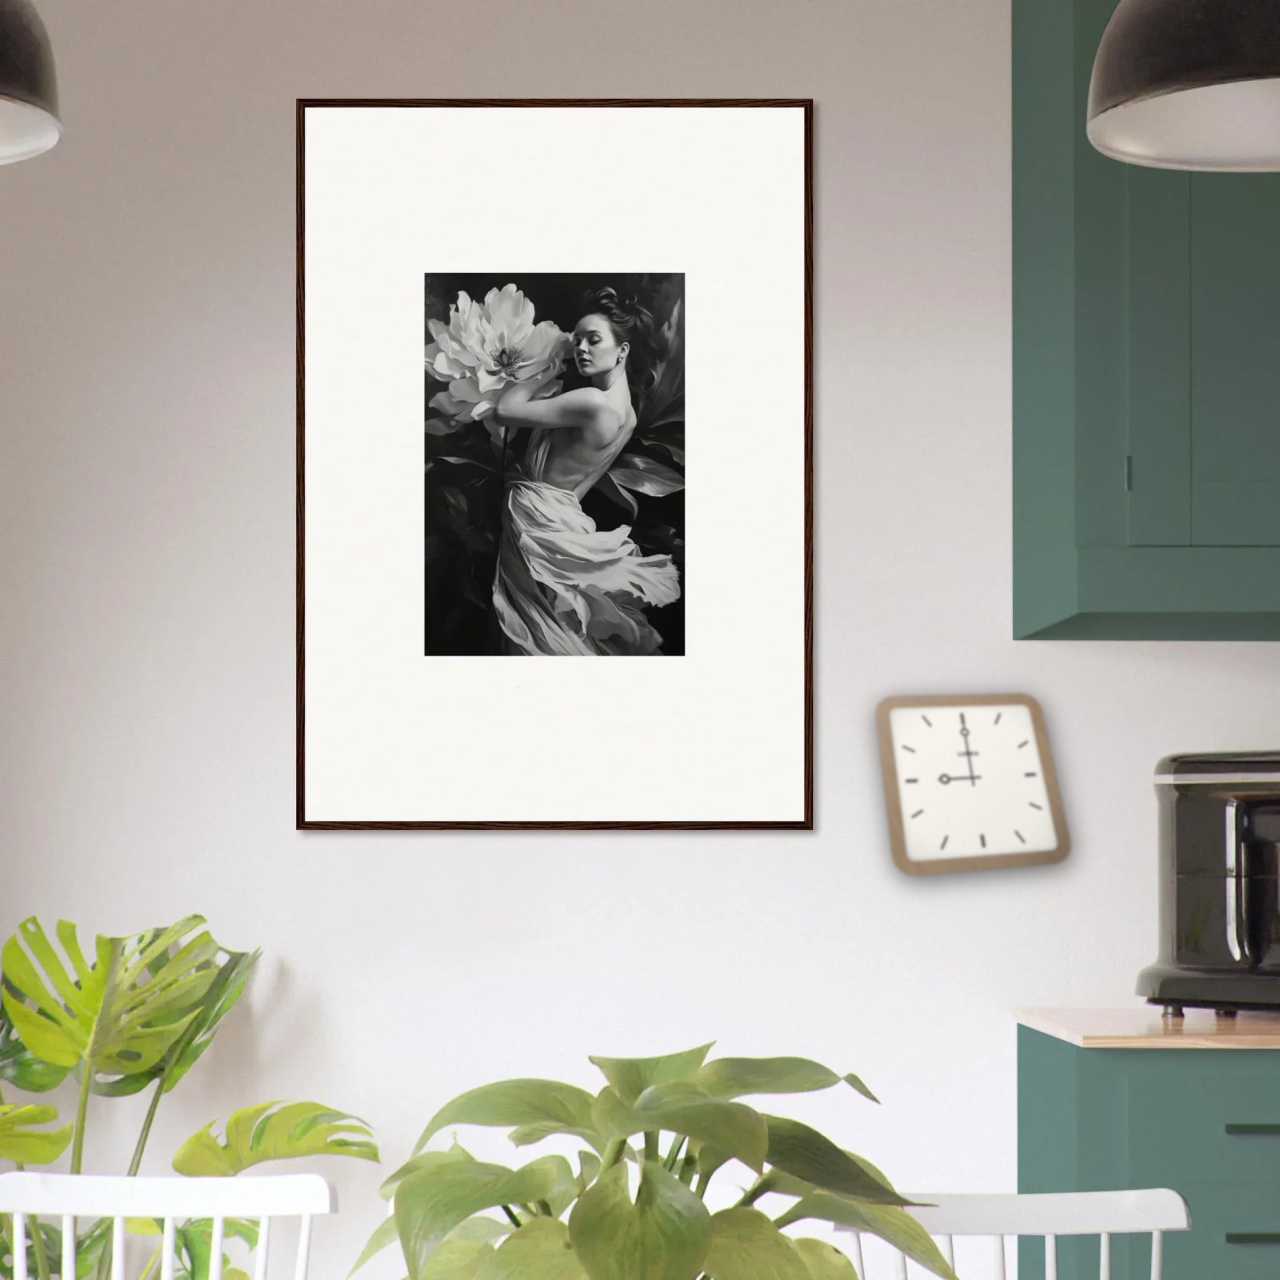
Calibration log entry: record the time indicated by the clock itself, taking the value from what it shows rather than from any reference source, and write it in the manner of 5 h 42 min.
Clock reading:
9 h 00 min
